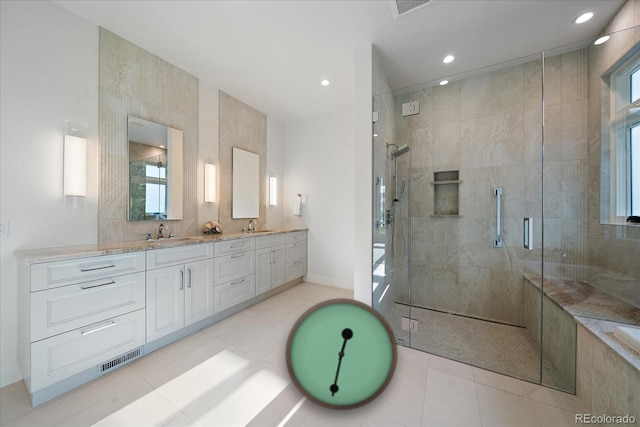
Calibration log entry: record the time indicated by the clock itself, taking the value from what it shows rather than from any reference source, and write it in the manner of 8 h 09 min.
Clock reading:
12 h 32 min
